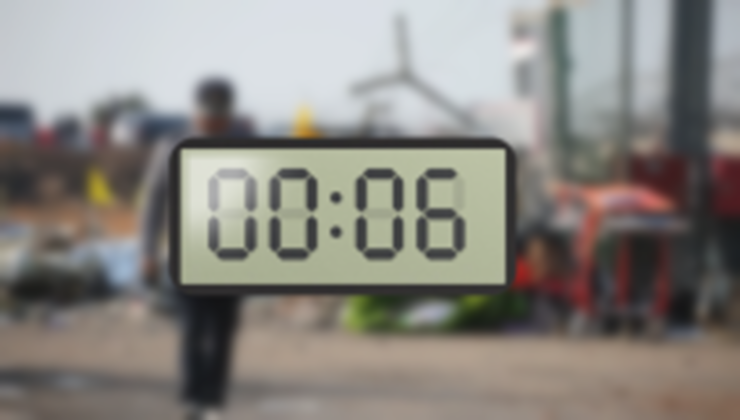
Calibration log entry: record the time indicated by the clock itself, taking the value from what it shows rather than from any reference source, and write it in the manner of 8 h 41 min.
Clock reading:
0 h 06 min
